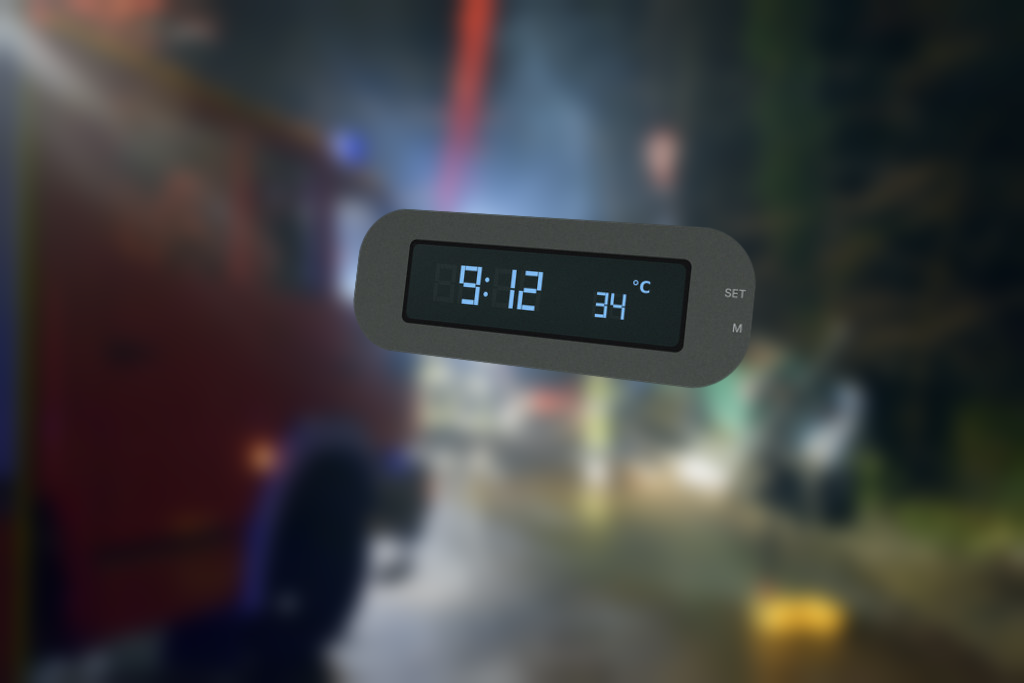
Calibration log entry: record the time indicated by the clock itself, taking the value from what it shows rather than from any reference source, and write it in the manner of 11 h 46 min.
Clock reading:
9 h 12 min
